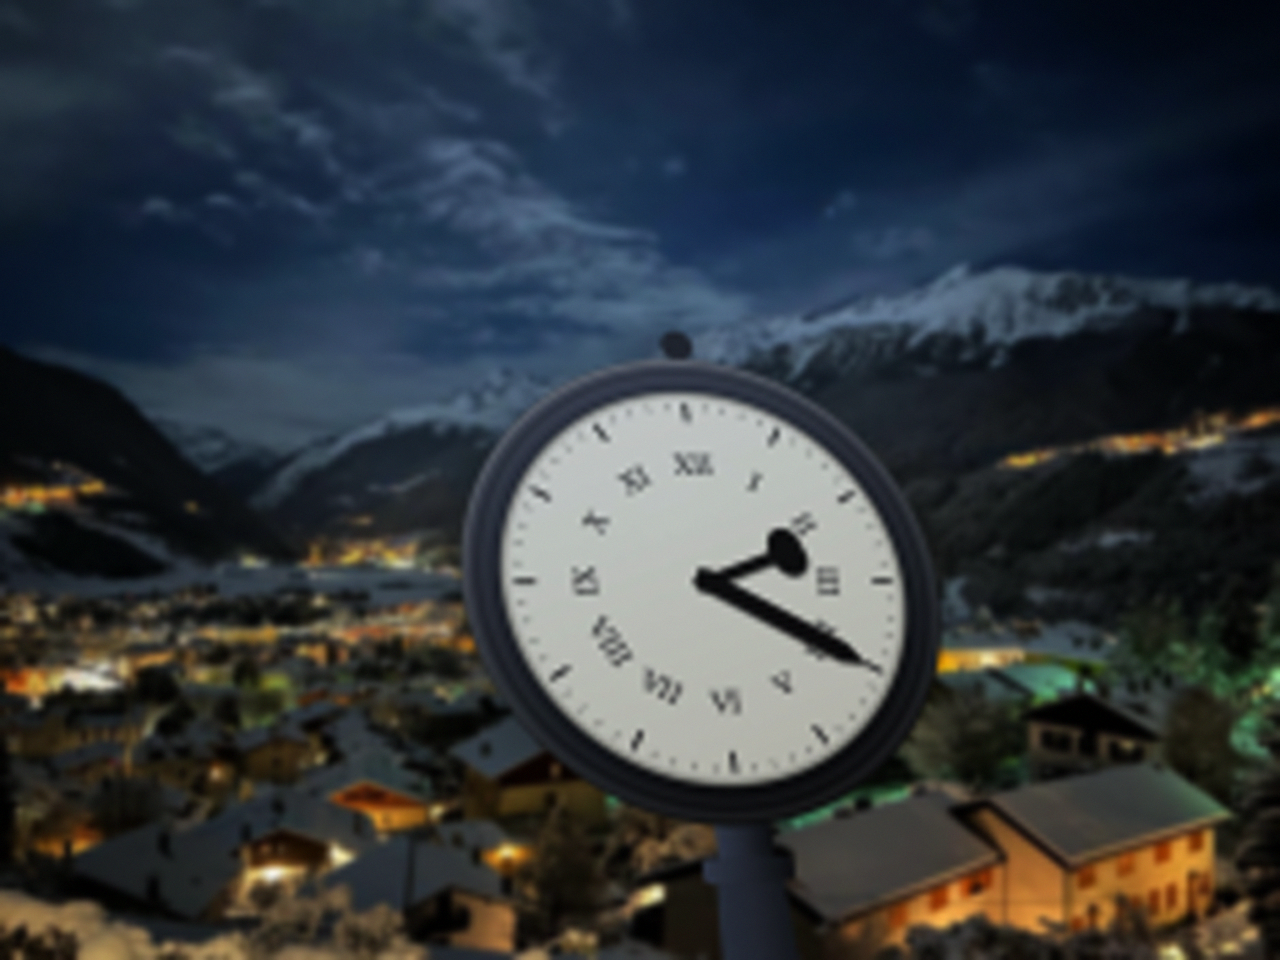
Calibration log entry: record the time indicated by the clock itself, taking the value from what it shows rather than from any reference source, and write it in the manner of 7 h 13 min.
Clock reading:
2 h 20 min
